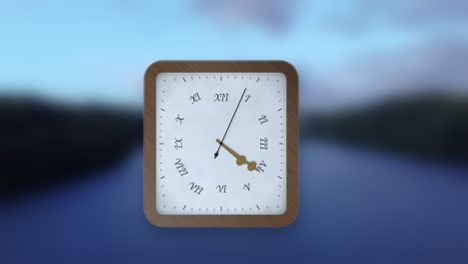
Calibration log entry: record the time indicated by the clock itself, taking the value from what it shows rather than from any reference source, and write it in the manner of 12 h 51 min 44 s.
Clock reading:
4 h 21 min 04 s
